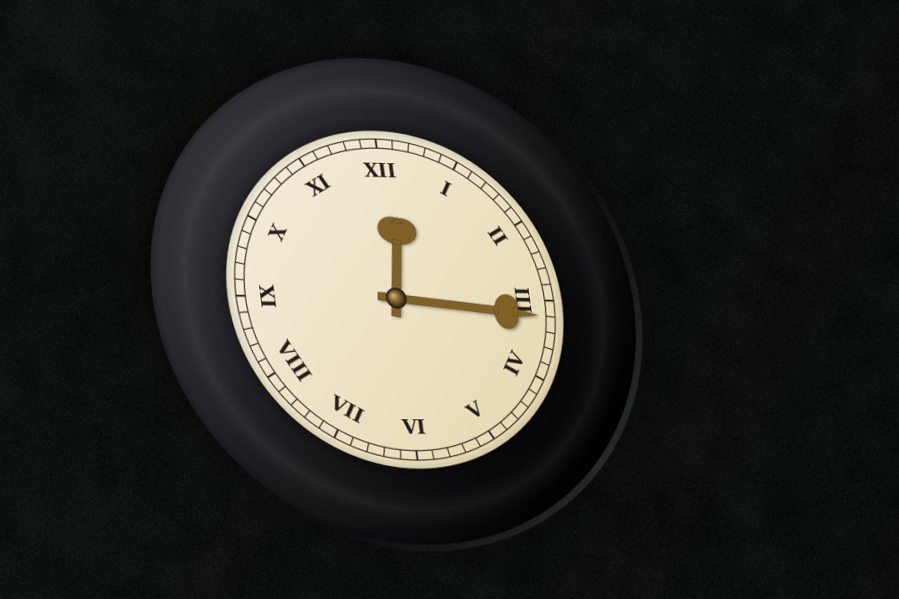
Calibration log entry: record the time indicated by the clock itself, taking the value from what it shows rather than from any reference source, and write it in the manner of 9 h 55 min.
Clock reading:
12 h 16 min
